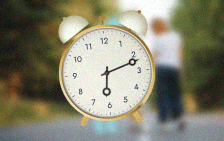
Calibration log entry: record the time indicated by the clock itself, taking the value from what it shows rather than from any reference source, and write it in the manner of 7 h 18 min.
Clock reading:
6 h 12 min
